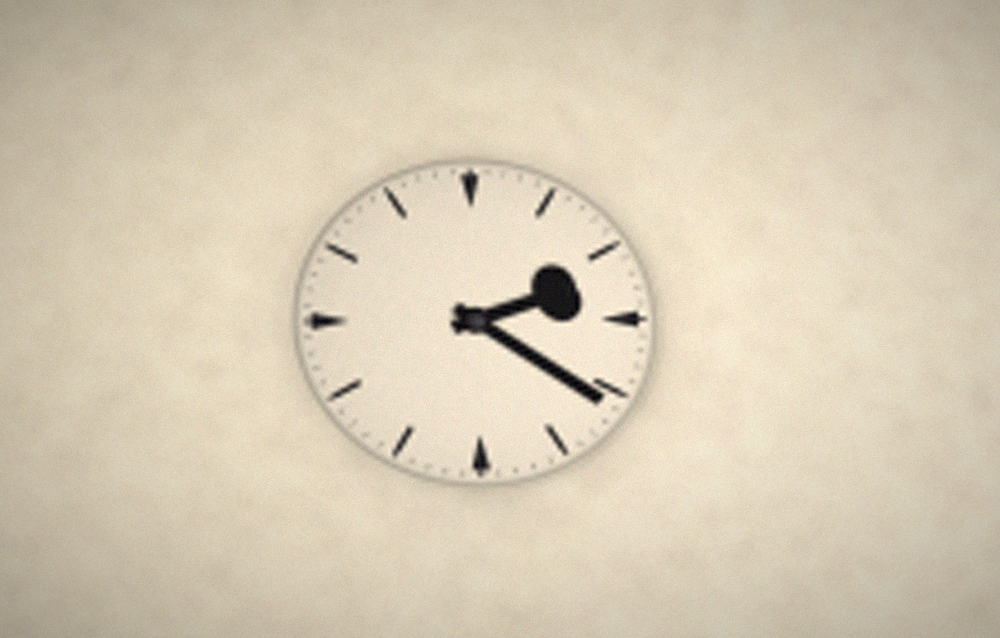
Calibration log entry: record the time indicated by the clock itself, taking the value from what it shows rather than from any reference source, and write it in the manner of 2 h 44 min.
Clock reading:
2 h 21 min
